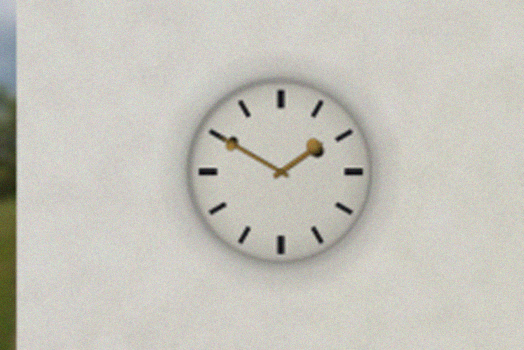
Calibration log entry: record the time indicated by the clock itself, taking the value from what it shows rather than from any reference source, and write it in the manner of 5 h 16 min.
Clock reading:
1 h 50 min
